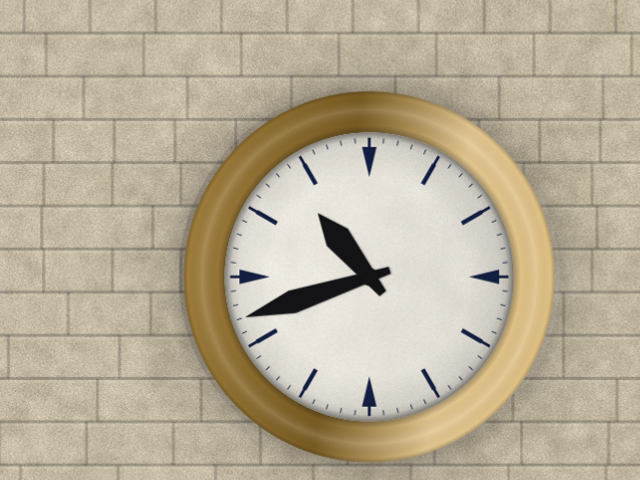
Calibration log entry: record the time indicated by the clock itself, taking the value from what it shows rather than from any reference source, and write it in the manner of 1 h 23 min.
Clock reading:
10 h 42 min
